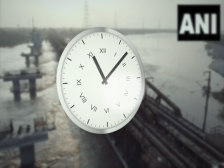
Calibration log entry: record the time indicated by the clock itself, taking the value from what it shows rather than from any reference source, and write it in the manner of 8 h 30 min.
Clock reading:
11 h 08 min
